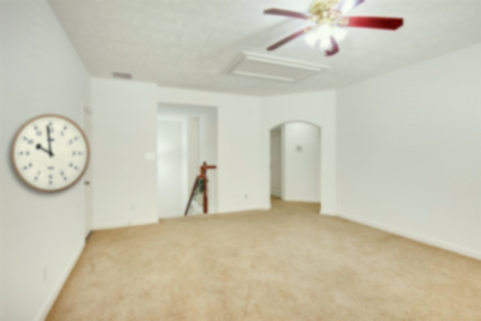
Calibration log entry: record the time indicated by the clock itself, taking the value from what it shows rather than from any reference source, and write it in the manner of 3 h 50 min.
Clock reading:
9 h 59 min
